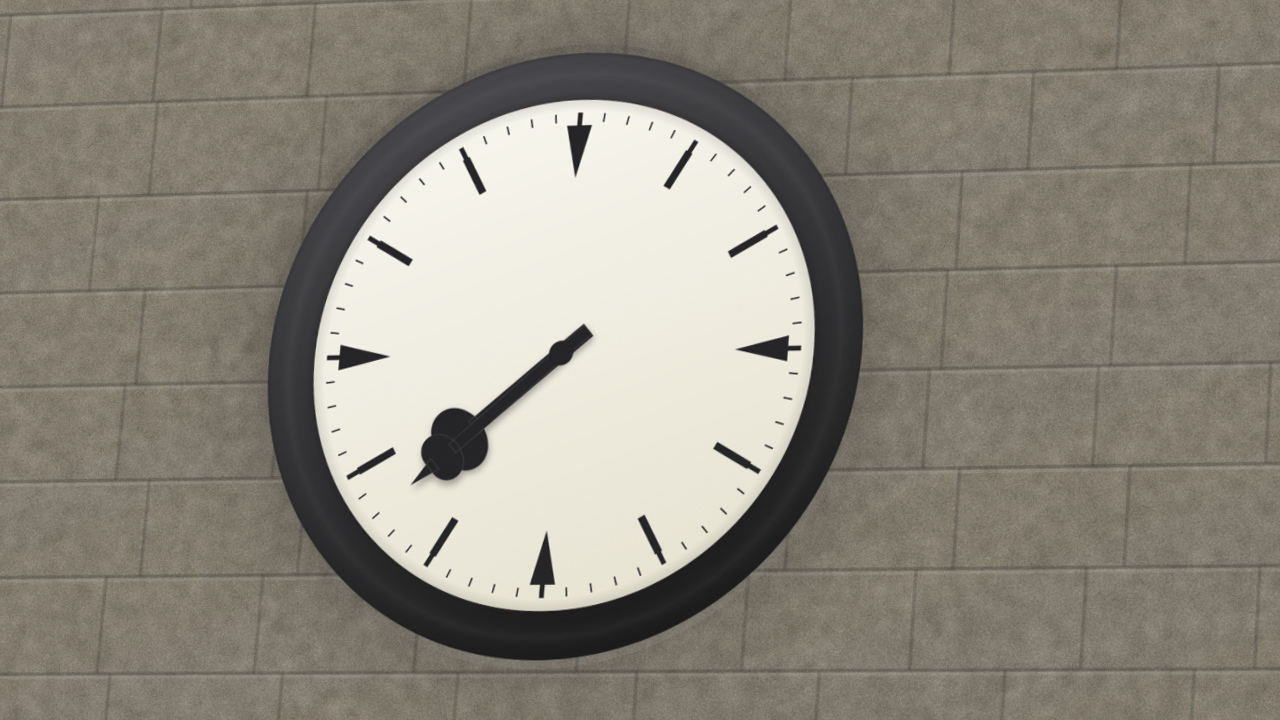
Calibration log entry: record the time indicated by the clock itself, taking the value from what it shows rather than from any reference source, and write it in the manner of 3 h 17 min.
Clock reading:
7 h 38 min
